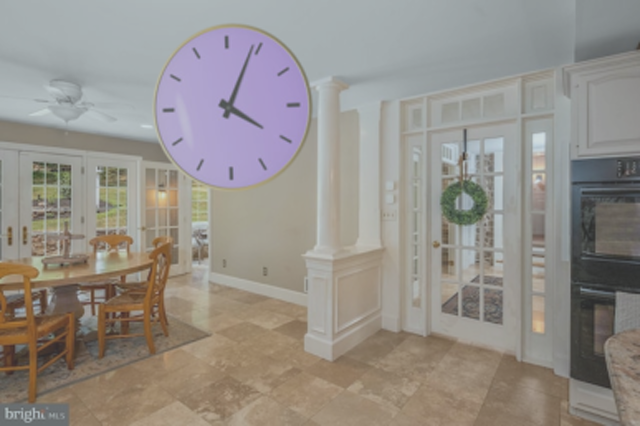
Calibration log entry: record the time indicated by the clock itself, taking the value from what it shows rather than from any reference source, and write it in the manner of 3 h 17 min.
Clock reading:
4 h 04 min
